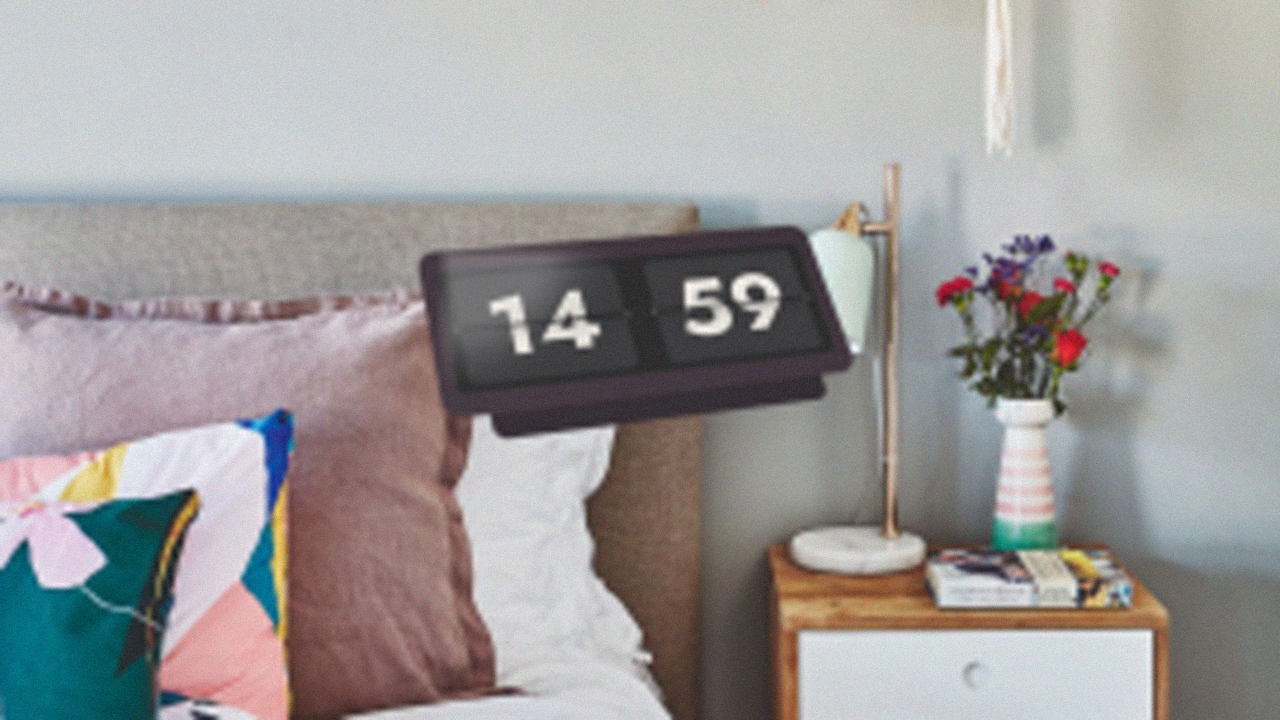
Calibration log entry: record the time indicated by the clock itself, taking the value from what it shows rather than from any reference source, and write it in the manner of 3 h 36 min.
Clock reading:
14 h 59 min
